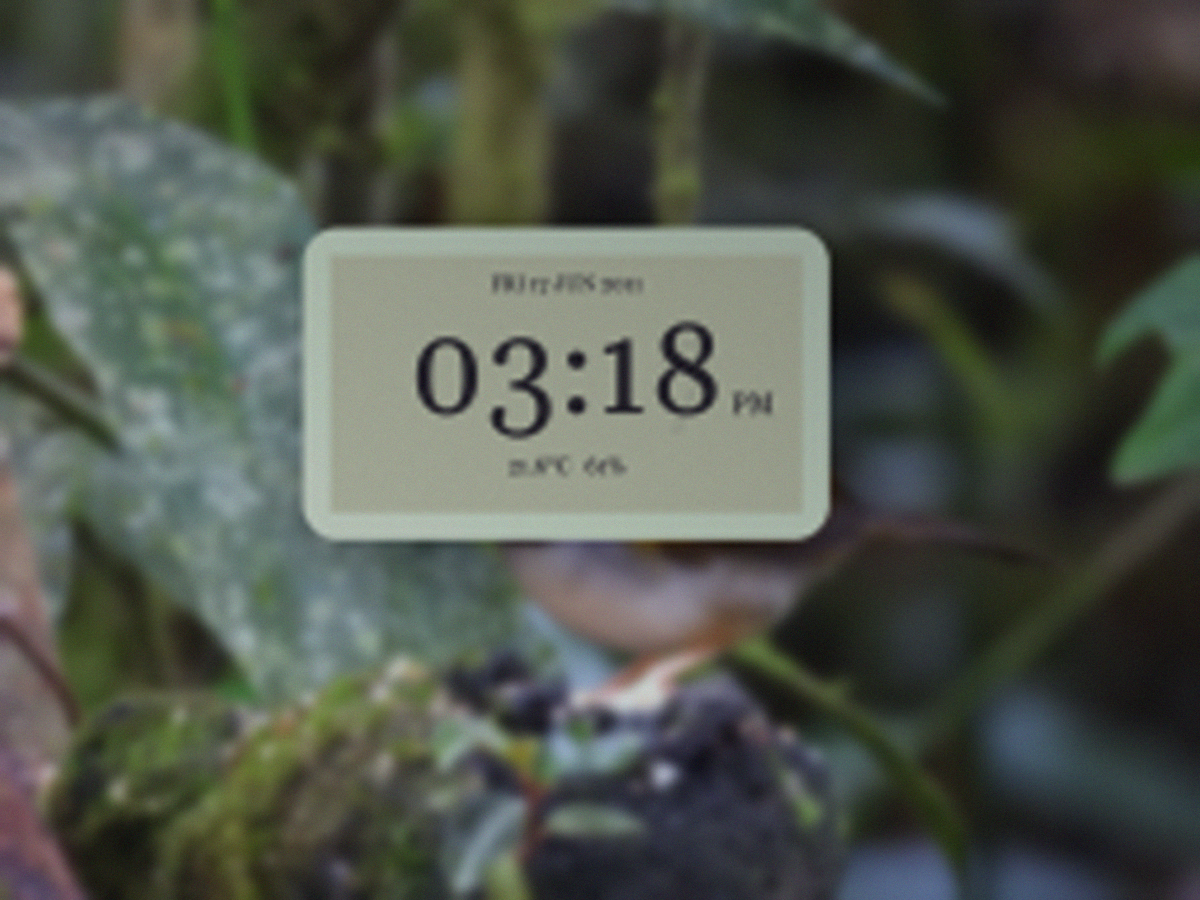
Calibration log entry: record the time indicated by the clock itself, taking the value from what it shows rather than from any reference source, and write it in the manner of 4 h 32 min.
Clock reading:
3 h 18 min
